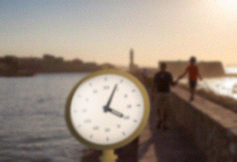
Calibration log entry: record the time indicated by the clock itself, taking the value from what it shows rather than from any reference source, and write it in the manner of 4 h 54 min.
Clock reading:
4 h 04 min
